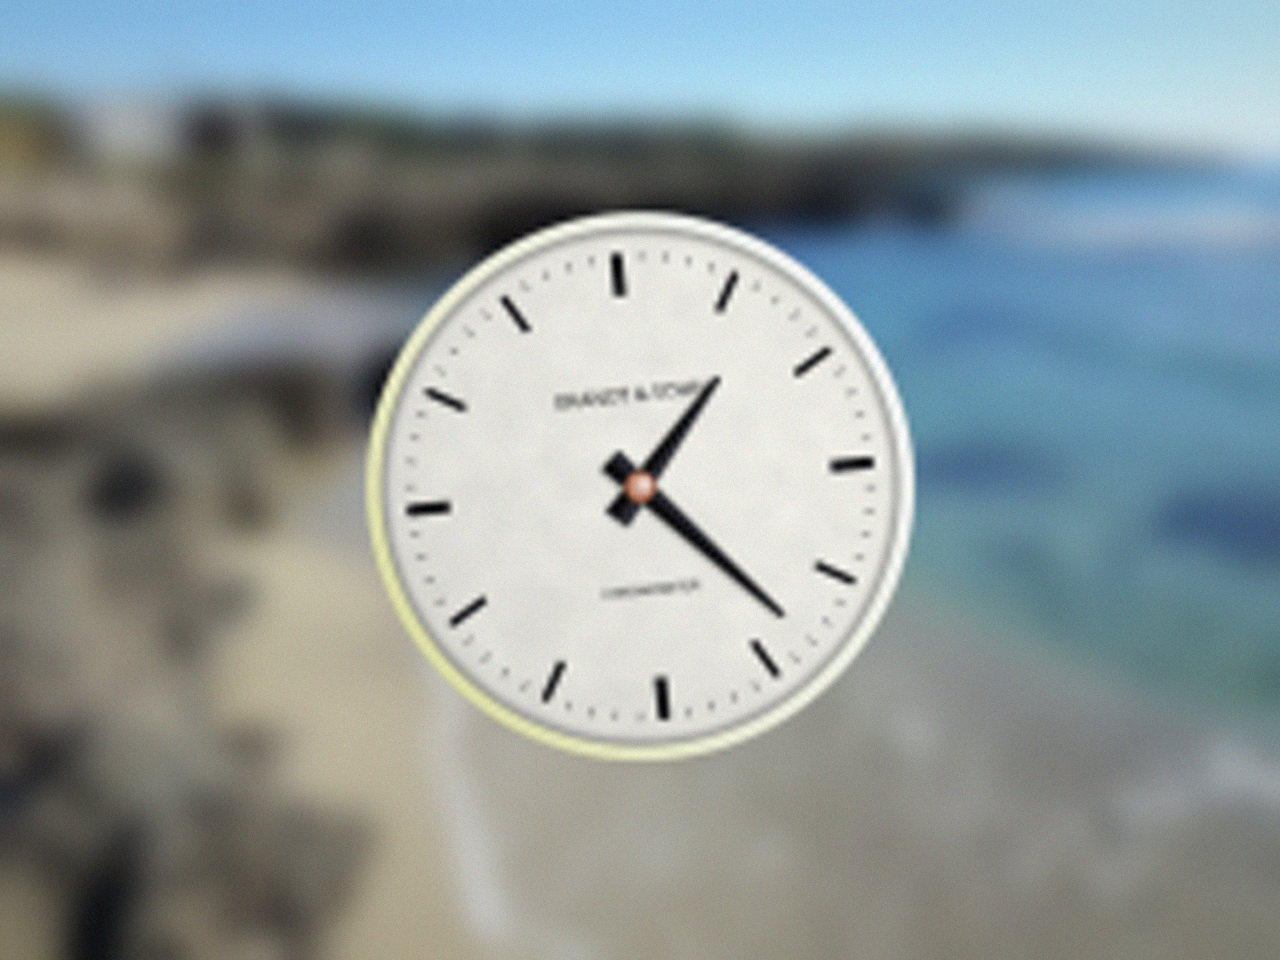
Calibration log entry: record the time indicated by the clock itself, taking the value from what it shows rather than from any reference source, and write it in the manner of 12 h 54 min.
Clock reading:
1 h 23 min
